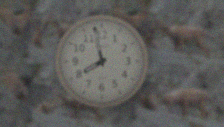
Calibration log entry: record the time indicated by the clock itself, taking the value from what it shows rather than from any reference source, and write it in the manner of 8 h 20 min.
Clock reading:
7 h 58 min
